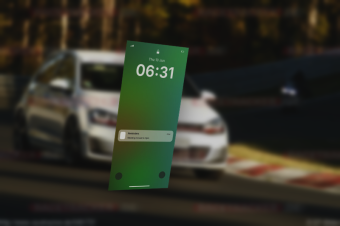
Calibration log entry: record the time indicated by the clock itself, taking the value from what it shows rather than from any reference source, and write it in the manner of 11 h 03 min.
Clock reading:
6 h 31 min
